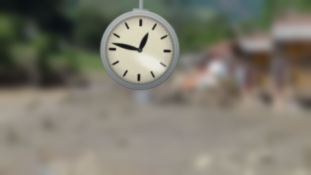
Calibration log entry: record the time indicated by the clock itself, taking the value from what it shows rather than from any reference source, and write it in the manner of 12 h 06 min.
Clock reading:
12 h 47 min
